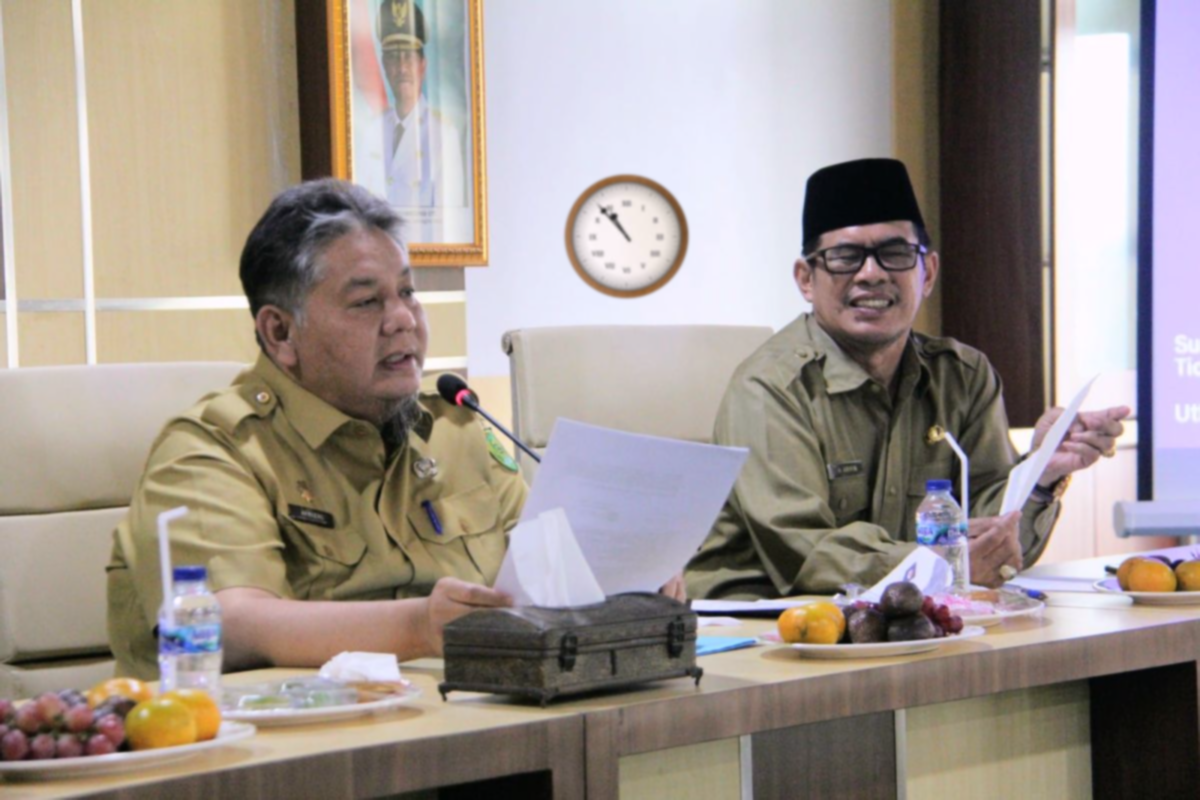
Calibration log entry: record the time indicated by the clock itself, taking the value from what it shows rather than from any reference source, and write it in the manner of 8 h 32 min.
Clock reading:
10 h 53 min
